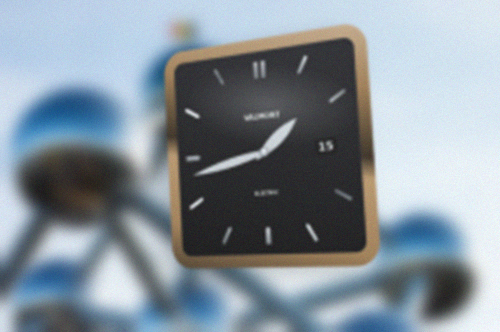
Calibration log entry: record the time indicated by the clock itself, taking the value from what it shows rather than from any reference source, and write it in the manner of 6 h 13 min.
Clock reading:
1 h 43 min
